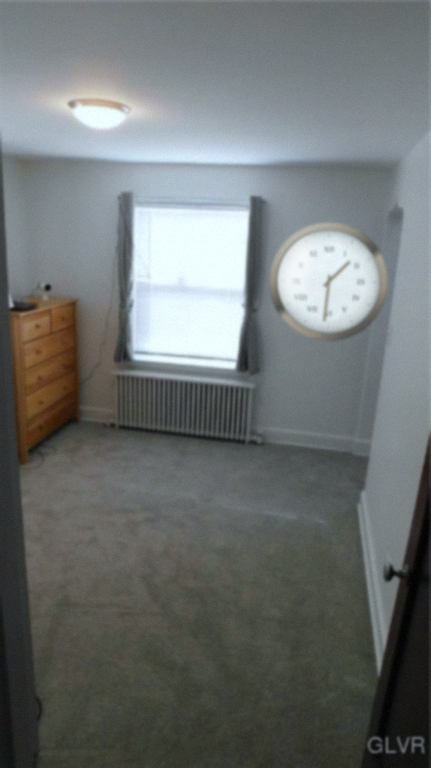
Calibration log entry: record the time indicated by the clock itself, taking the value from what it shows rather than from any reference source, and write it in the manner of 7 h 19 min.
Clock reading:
1 h 31 min
